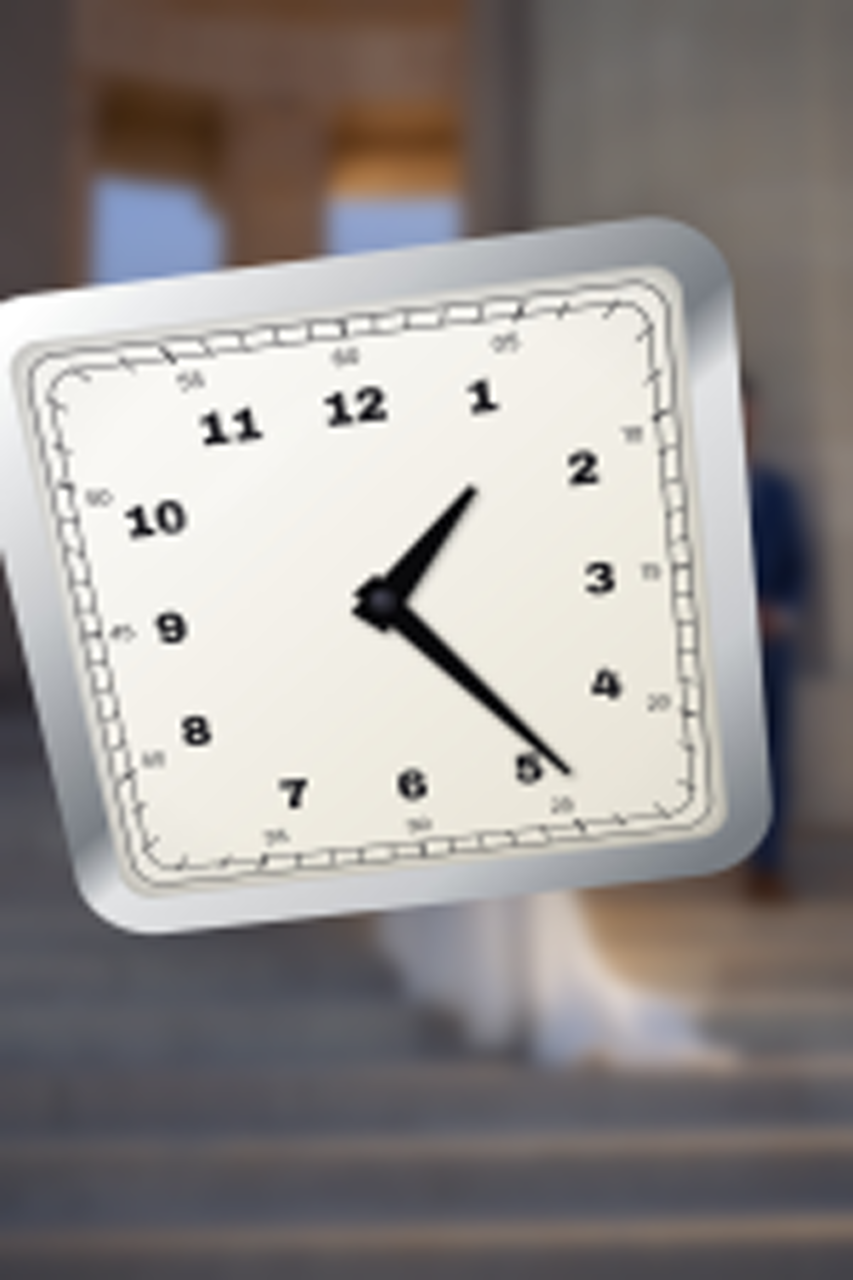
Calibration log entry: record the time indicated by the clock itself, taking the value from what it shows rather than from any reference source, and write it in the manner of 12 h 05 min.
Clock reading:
1 h 24 min
